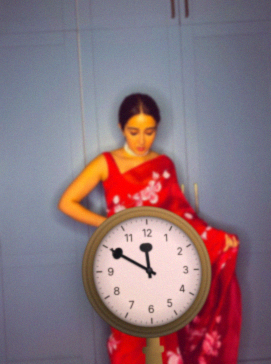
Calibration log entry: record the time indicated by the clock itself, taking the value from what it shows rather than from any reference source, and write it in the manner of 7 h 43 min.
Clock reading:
11 h 50 min
